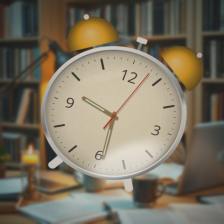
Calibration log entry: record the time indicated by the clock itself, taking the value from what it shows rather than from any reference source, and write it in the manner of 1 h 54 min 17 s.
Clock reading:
9 h 29 min 03 s
